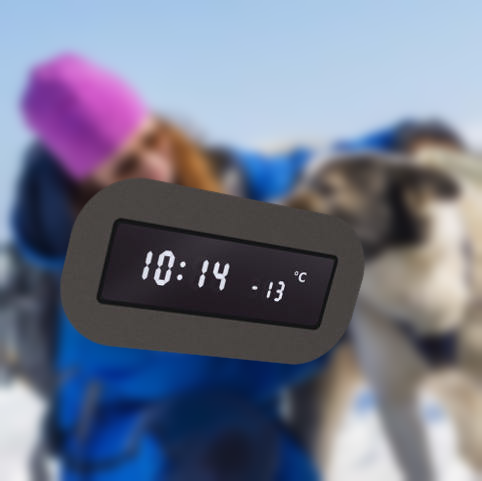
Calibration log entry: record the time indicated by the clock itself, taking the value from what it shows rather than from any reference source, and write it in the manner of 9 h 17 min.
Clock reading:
10 h 14 min
